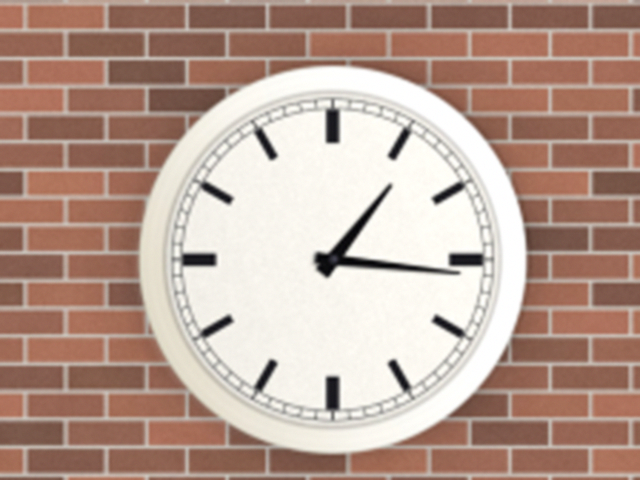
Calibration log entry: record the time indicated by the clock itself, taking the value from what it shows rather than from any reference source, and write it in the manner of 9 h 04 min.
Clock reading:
1 h 16 min
